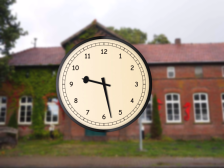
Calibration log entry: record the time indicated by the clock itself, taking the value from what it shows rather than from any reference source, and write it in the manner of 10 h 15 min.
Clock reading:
9 h 28 min
